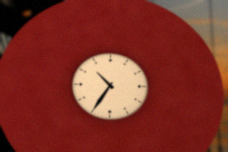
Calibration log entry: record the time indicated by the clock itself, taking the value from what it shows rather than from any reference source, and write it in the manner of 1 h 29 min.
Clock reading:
10 h 35 min
